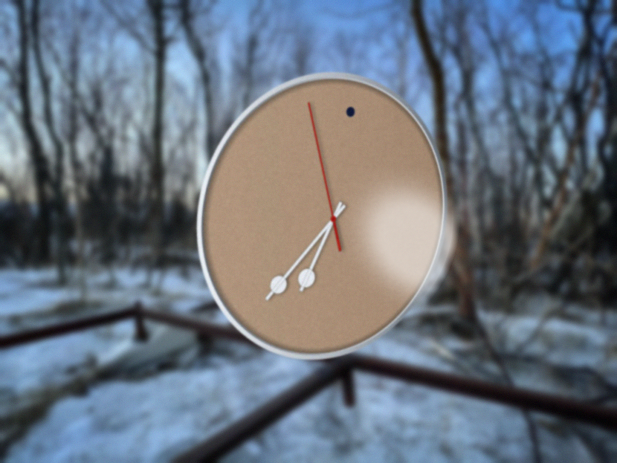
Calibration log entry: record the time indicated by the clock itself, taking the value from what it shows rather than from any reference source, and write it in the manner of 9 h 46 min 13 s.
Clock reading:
6 h 35 min 56 s
